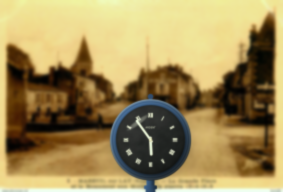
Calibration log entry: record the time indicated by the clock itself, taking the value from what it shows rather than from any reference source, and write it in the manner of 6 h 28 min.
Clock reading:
5 h 54 min
